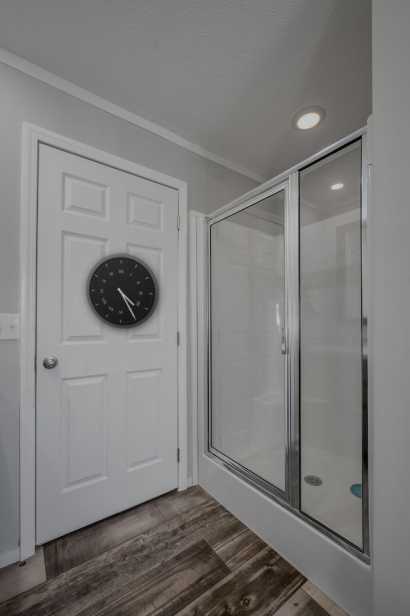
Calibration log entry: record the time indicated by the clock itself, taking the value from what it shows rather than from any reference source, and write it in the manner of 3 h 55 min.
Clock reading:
4 h 25 min
